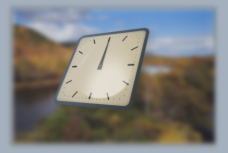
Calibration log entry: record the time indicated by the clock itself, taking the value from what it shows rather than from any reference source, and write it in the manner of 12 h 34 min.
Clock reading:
12 h 00 min
